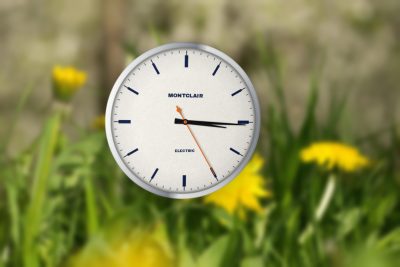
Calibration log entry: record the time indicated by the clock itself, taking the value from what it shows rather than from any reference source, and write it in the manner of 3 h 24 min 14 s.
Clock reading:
3 h 15 min 25 s
